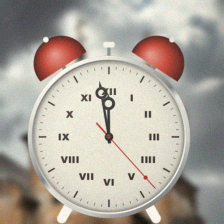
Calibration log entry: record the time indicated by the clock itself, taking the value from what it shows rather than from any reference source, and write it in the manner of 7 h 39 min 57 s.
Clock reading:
11 h 58 min 23 s
